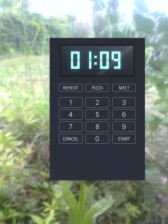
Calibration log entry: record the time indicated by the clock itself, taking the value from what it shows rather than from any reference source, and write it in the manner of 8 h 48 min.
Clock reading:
1 h 09 min
